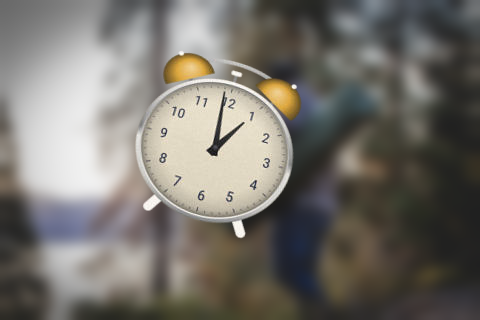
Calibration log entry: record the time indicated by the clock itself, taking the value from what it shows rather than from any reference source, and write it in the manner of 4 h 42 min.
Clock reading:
12 h 59 min
